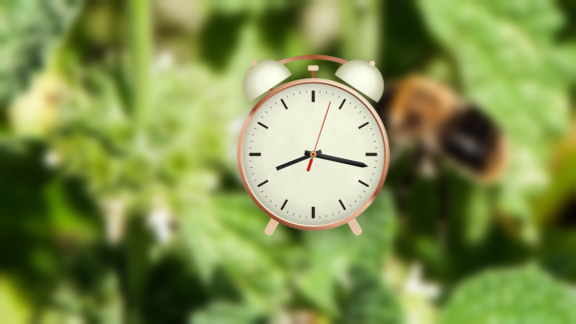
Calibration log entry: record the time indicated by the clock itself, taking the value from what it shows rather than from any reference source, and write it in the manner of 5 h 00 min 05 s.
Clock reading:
8 h 17 min 03 s
